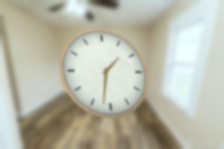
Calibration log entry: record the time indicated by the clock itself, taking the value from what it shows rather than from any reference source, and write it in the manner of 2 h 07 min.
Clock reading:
1 h 32 min
